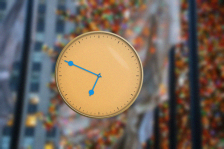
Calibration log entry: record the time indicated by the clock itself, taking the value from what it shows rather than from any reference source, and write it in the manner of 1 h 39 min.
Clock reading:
6 h 49 min
